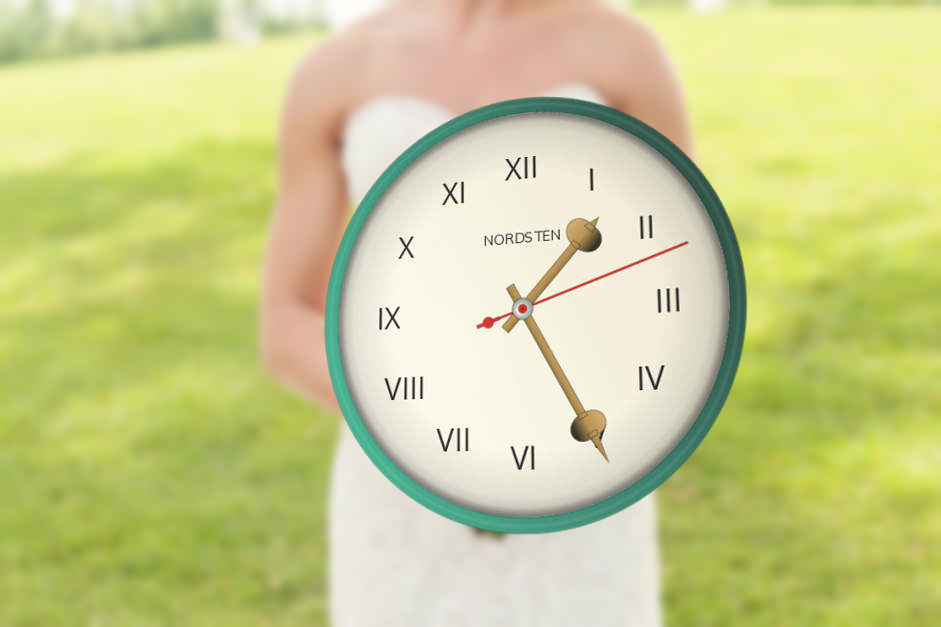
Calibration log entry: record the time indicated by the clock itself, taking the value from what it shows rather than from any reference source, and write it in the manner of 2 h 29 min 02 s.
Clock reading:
1 h 25 min 12 s
